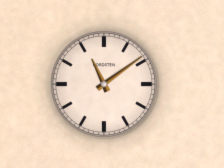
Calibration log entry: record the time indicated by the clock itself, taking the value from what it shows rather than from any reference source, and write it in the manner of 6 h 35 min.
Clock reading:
11 h 09 min
